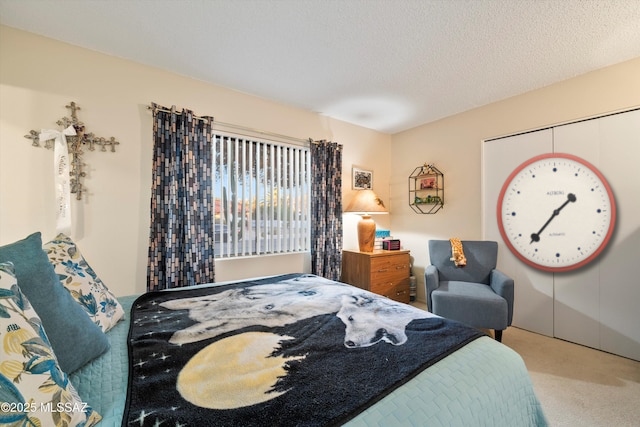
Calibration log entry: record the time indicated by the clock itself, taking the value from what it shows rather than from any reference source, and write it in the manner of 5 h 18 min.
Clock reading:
1 h 37 min
